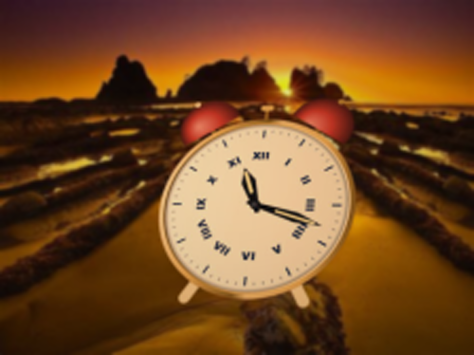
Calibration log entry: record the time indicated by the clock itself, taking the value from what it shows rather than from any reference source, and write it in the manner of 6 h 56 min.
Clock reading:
11 h 18 min
